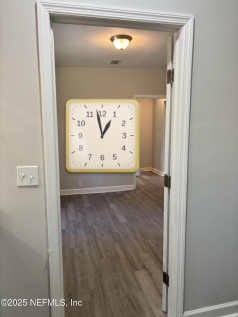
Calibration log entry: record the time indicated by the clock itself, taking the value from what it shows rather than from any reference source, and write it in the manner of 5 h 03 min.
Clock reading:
12 h 58 min
